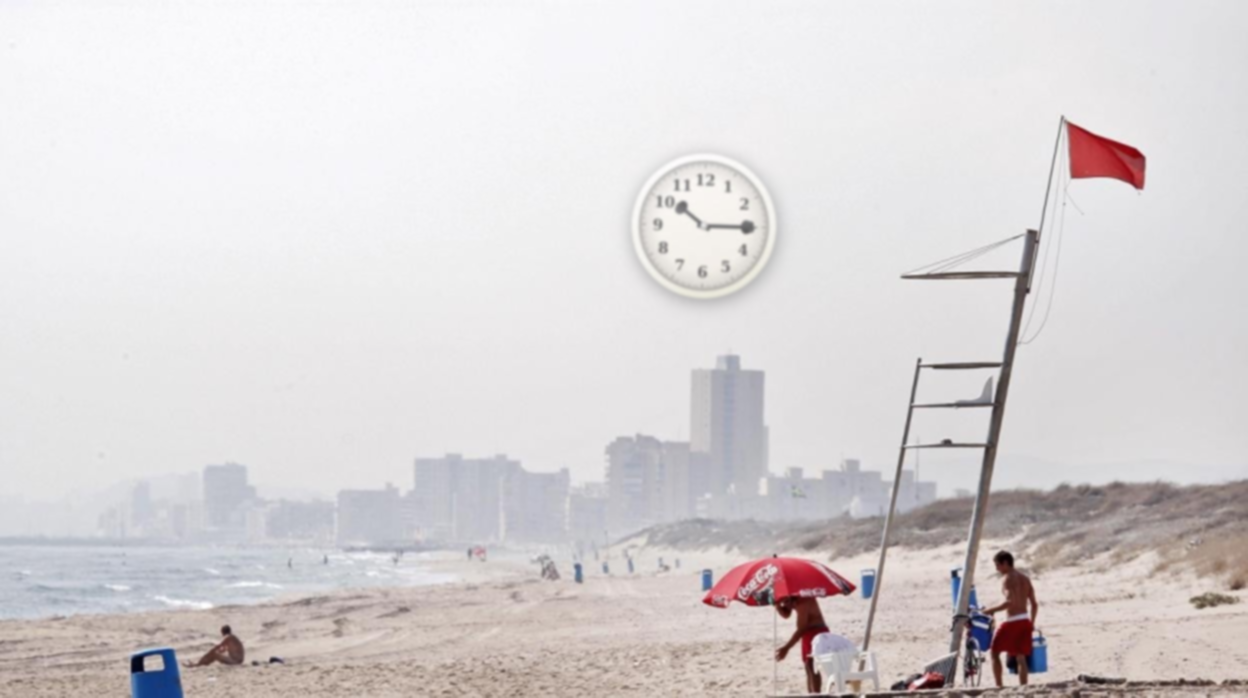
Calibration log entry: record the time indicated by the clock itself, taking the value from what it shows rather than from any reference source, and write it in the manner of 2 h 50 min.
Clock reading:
10 h 15 min
